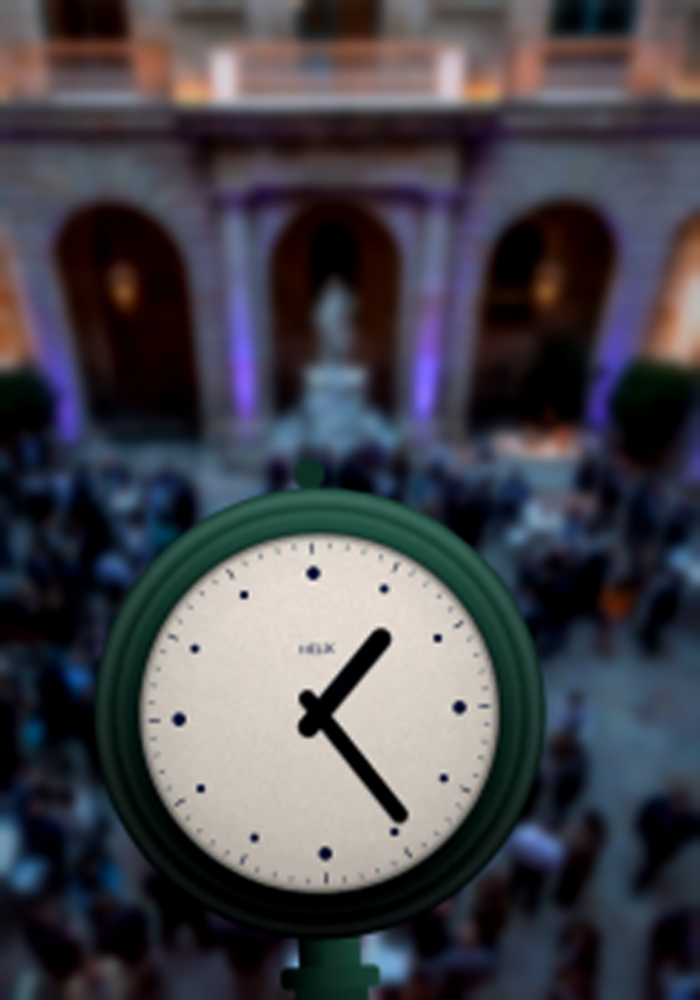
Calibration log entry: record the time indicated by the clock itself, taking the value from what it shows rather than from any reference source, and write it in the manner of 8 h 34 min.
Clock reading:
1 h 24 min
